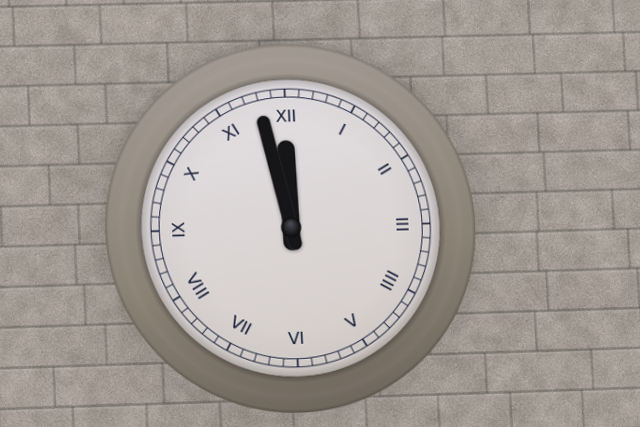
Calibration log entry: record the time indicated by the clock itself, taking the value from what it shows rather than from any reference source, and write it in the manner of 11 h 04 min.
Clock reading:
11 h 58 min
